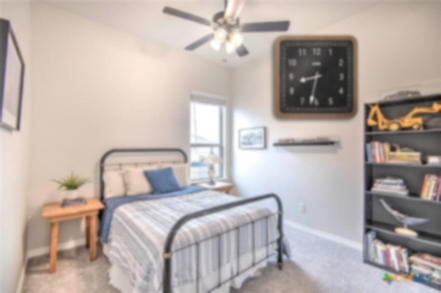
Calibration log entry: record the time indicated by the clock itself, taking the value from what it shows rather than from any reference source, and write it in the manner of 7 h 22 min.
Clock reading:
8 h 32 min
